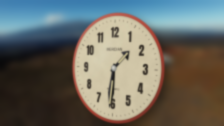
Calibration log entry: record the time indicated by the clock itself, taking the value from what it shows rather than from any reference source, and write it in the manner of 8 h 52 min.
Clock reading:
1 h 31 min
